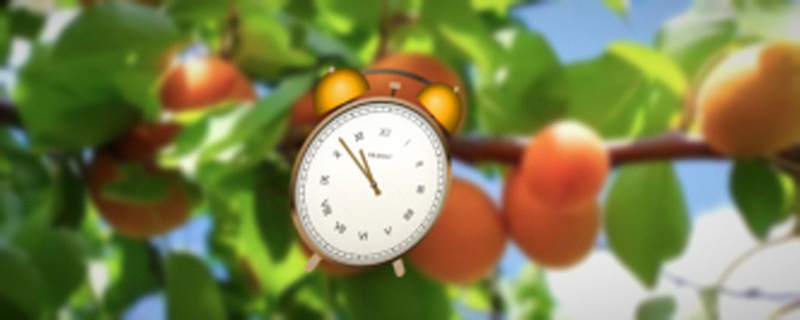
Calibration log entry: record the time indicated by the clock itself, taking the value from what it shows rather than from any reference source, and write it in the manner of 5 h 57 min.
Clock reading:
10 h 52 min
